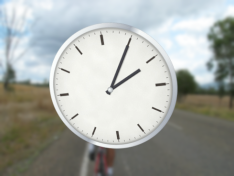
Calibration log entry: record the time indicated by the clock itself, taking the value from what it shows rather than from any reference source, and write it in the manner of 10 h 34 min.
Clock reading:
2 h 05 min
